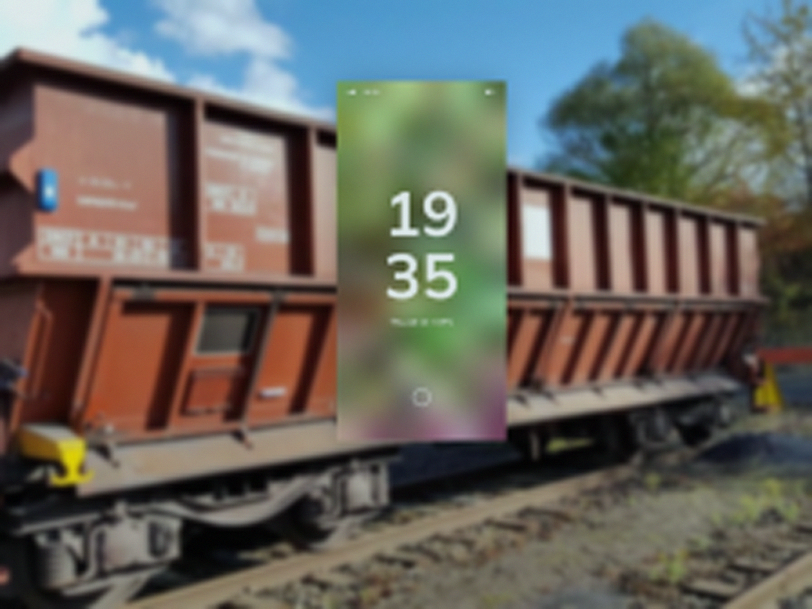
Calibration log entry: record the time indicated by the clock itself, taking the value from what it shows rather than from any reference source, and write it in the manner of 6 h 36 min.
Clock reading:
19 h 35 min
